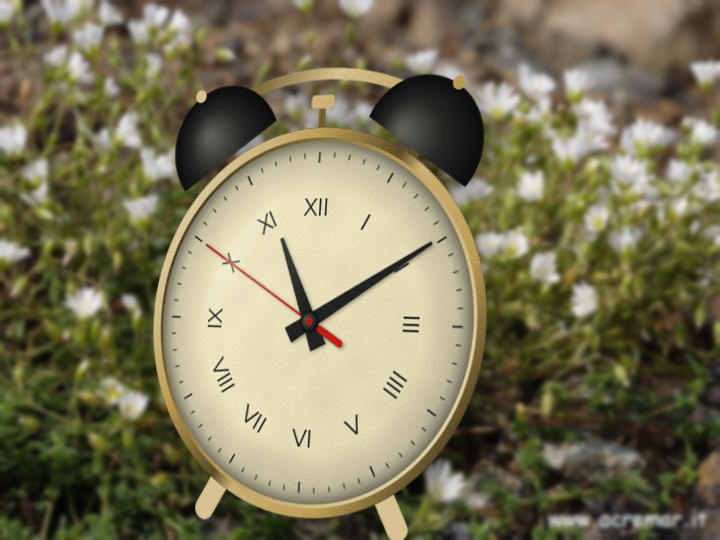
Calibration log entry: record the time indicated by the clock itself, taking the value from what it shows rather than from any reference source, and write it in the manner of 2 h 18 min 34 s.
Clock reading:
11 h 09 min 50 s
